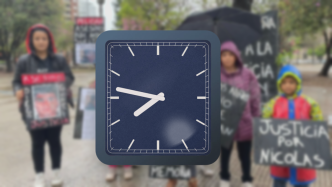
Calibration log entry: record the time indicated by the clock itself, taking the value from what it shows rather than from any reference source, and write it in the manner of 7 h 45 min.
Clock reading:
7 h 47 min
